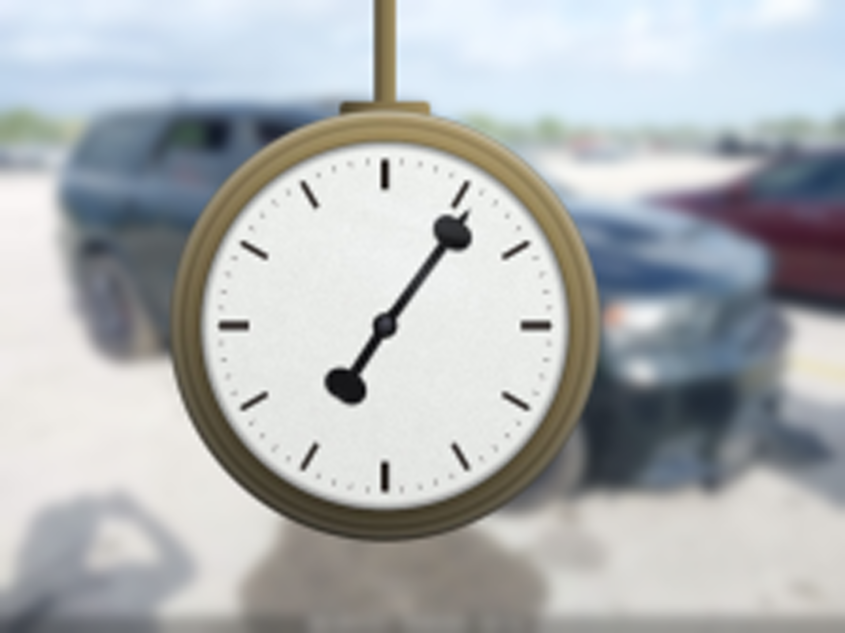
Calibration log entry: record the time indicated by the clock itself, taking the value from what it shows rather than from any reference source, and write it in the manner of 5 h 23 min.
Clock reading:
7 h 06 min
